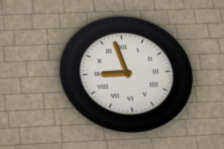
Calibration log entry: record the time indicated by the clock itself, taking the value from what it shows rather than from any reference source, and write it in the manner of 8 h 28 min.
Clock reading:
8 h 58 min
